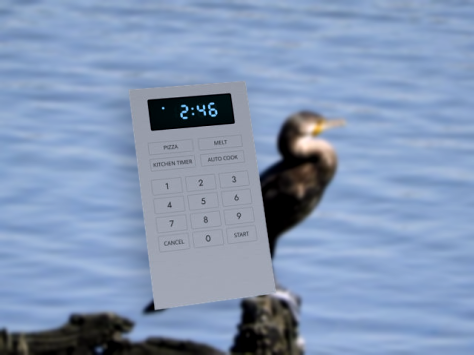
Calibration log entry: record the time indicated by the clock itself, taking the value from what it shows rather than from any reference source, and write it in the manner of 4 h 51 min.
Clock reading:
2 h 46 min
